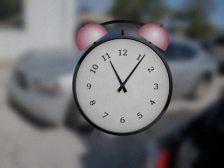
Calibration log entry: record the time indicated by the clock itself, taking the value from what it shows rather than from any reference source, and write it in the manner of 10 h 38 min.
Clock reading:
11 h 06 min
